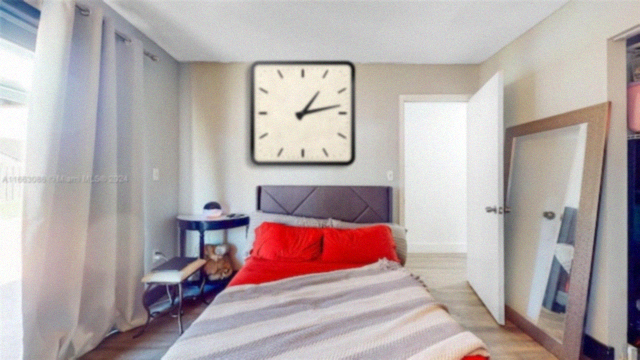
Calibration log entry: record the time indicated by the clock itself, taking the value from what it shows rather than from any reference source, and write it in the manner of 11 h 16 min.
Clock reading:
1 h 13 min
